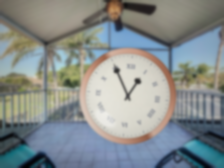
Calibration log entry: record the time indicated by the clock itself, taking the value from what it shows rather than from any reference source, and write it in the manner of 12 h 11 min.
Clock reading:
12 h 55 min
